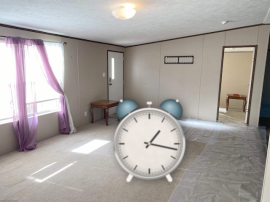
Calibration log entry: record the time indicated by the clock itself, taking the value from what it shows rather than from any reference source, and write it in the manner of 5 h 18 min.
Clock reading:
1 h 17 min
